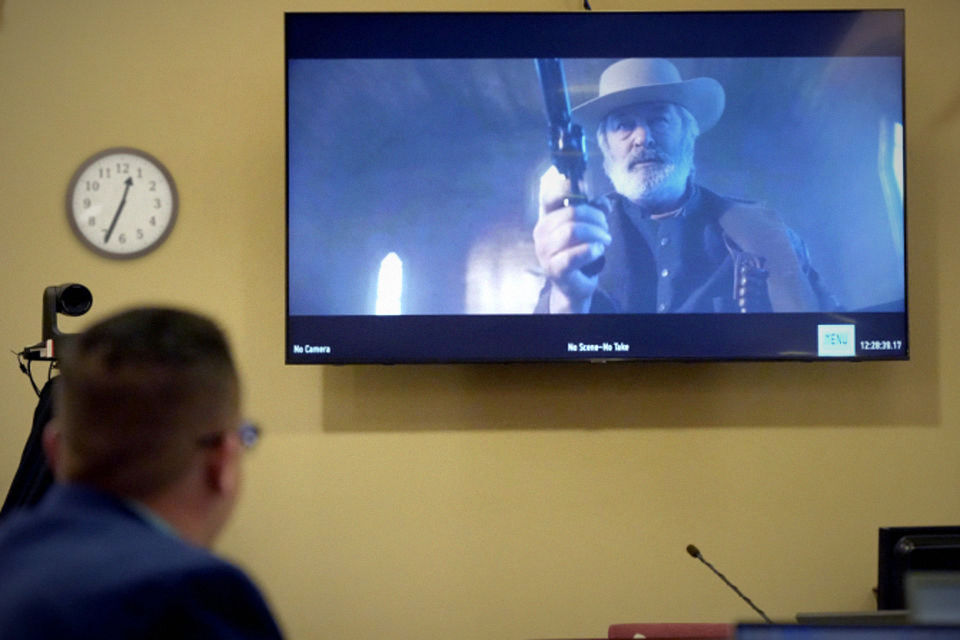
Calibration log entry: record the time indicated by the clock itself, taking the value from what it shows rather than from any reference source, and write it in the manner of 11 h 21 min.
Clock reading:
12 h 34 min
